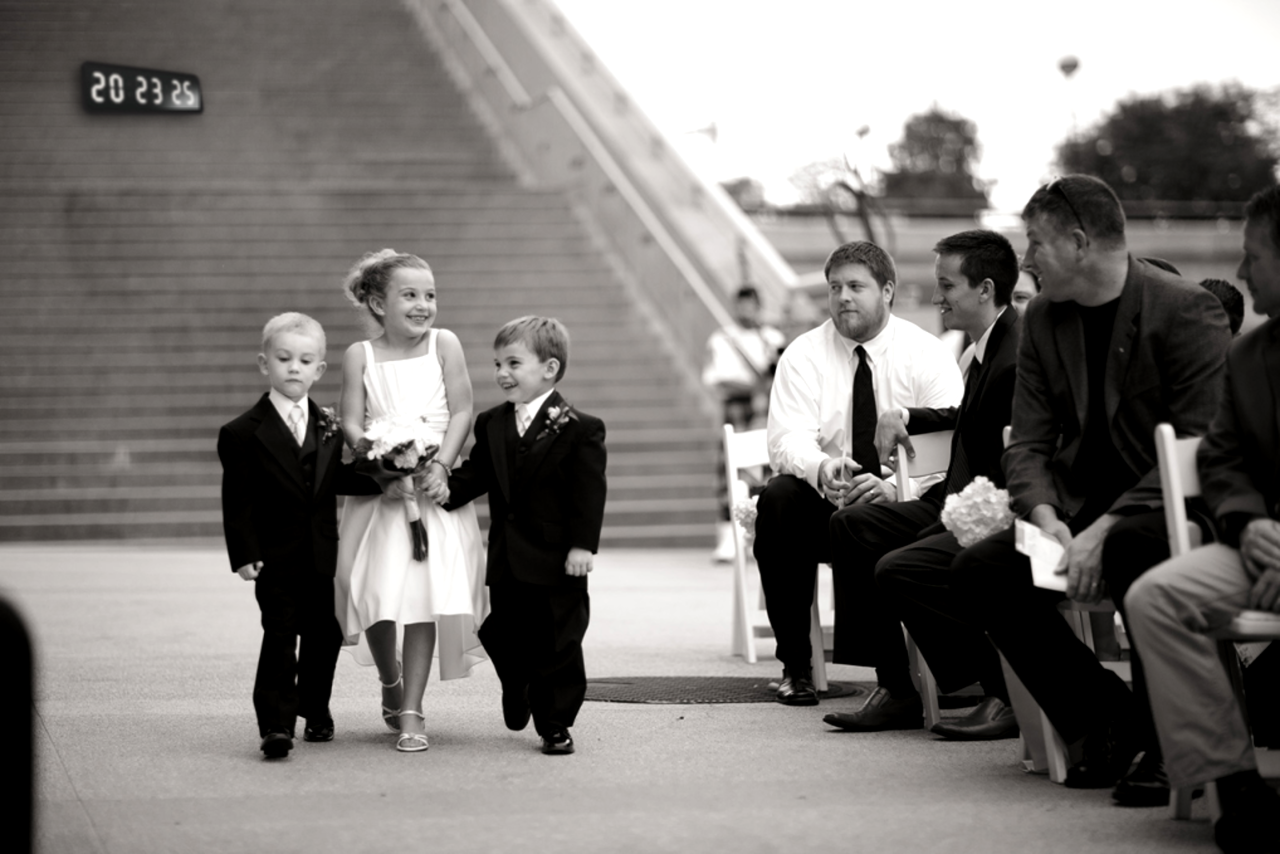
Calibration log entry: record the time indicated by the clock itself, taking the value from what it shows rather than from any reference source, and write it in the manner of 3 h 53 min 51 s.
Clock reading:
20 h 23 min 25 s
